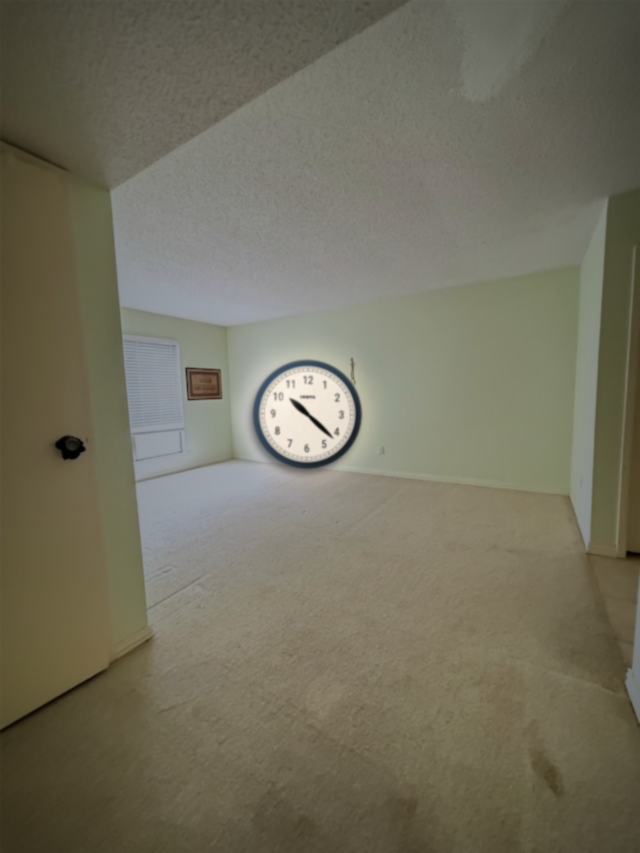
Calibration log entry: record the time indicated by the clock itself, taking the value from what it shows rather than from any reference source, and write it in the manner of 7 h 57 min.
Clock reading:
10 h 22 min
